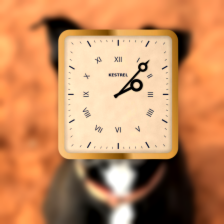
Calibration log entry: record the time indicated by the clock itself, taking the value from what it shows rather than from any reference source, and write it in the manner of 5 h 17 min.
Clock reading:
2 h 07 min
